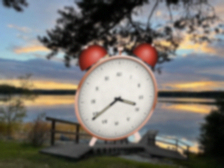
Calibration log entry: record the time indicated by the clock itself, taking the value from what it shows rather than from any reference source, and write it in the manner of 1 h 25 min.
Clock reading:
3 h 39 min
